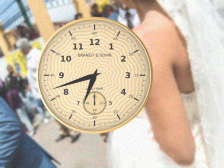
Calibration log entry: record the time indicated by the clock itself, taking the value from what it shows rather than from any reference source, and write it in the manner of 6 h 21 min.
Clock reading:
6 h 42 min
